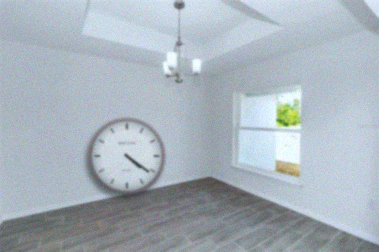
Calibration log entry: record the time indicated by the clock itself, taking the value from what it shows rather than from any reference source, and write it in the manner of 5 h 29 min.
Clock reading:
4 h 21 min
